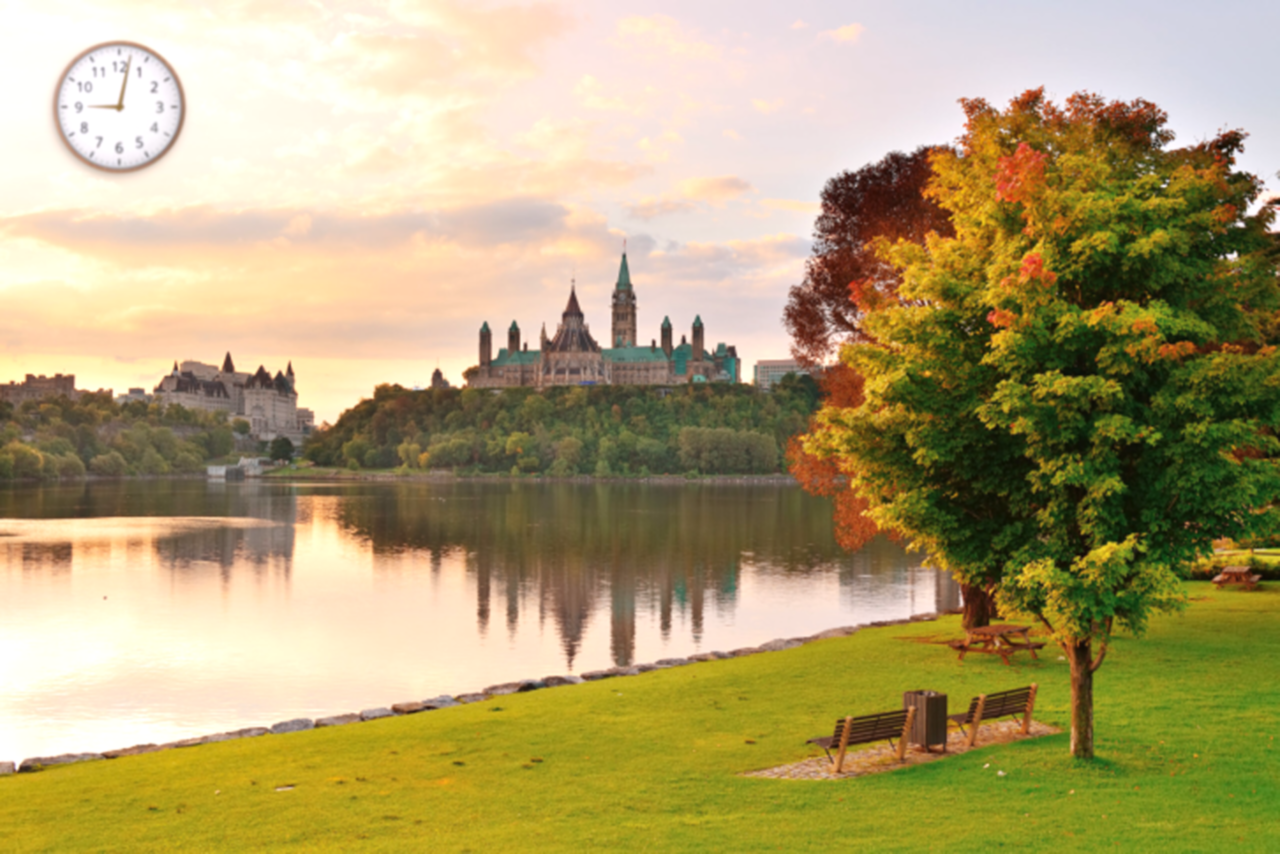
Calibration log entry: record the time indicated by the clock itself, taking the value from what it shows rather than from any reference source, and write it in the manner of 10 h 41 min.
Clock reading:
9 h 02 min
